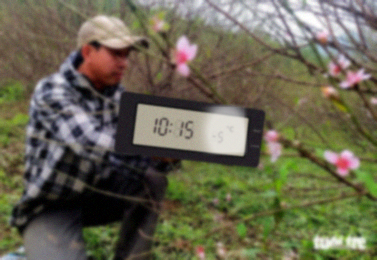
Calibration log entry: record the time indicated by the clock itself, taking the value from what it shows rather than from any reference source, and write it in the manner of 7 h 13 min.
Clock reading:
10 h 15 min
